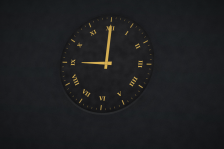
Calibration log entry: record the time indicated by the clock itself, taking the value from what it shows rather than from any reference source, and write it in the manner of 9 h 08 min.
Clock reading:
9 h 00 min
